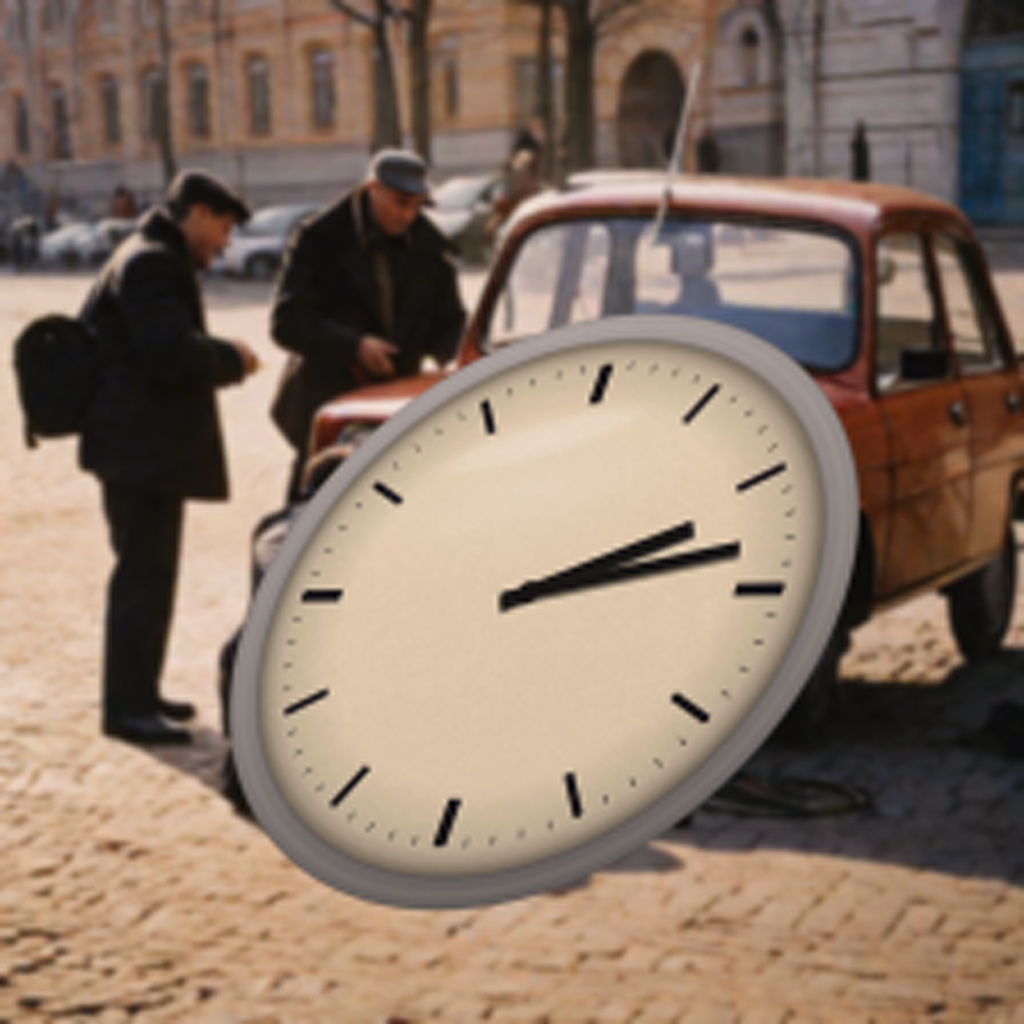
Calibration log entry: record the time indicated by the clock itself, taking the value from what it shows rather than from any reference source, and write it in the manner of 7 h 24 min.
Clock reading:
2 h 13 min
